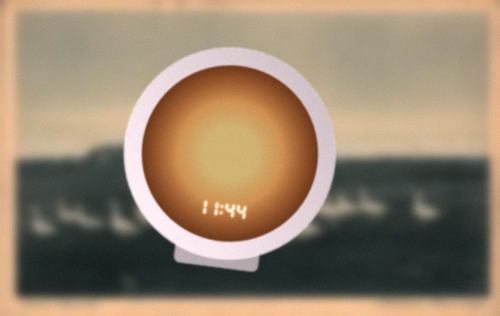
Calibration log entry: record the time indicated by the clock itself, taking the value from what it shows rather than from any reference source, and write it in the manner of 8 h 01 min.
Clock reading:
11 h 44 min
